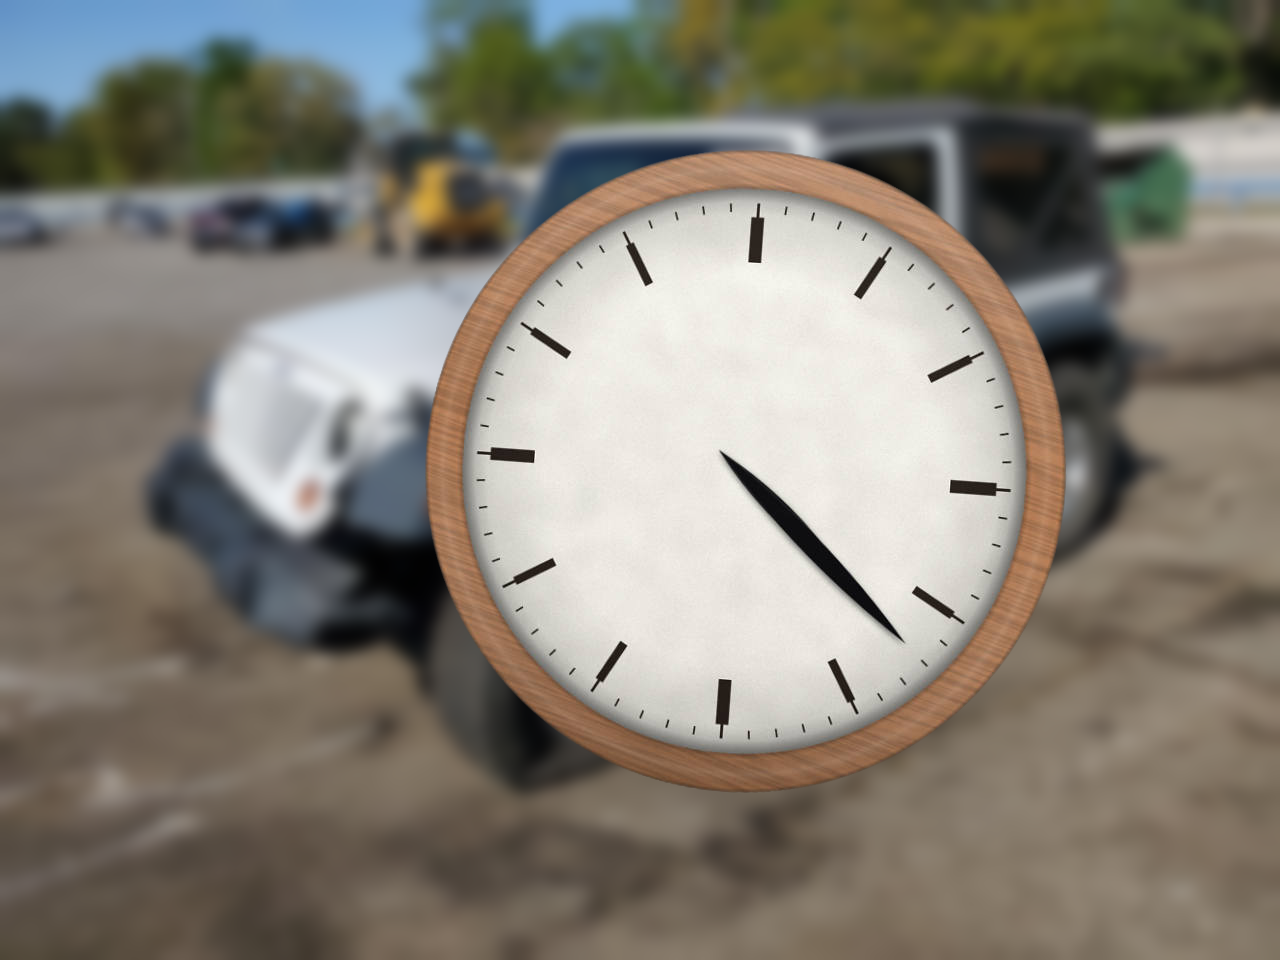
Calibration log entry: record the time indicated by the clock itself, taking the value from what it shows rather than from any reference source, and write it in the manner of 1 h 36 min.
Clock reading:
4 h 22 min
